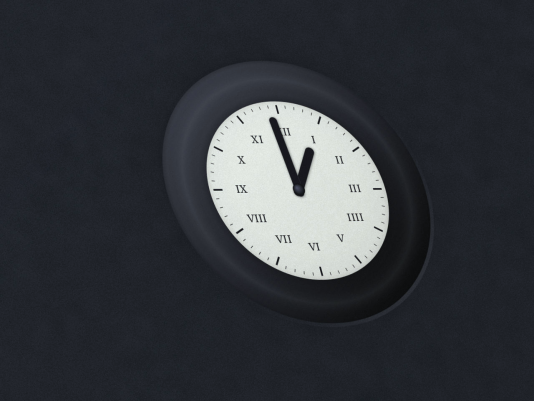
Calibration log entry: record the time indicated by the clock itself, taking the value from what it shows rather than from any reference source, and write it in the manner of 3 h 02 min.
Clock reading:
12 h 59 min
